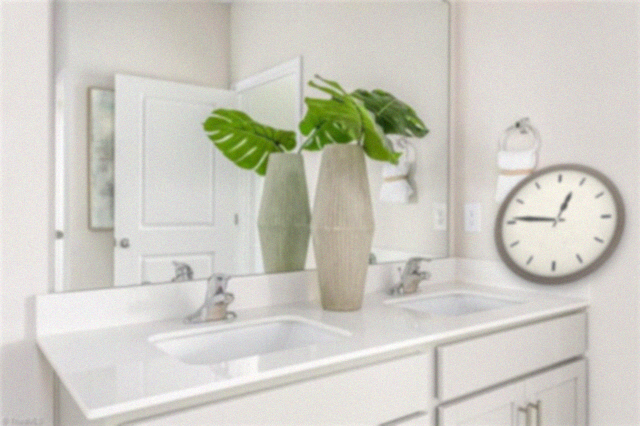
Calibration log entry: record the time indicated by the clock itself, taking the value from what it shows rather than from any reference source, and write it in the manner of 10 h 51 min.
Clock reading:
12 h 46 min
